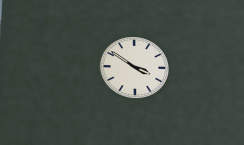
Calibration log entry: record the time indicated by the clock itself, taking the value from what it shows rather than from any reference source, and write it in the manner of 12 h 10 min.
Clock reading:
3 h 51 min
